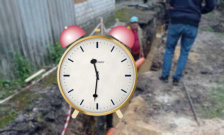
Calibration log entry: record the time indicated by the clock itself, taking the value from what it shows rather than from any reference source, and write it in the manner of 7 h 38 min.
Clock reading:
11 h 31 min
